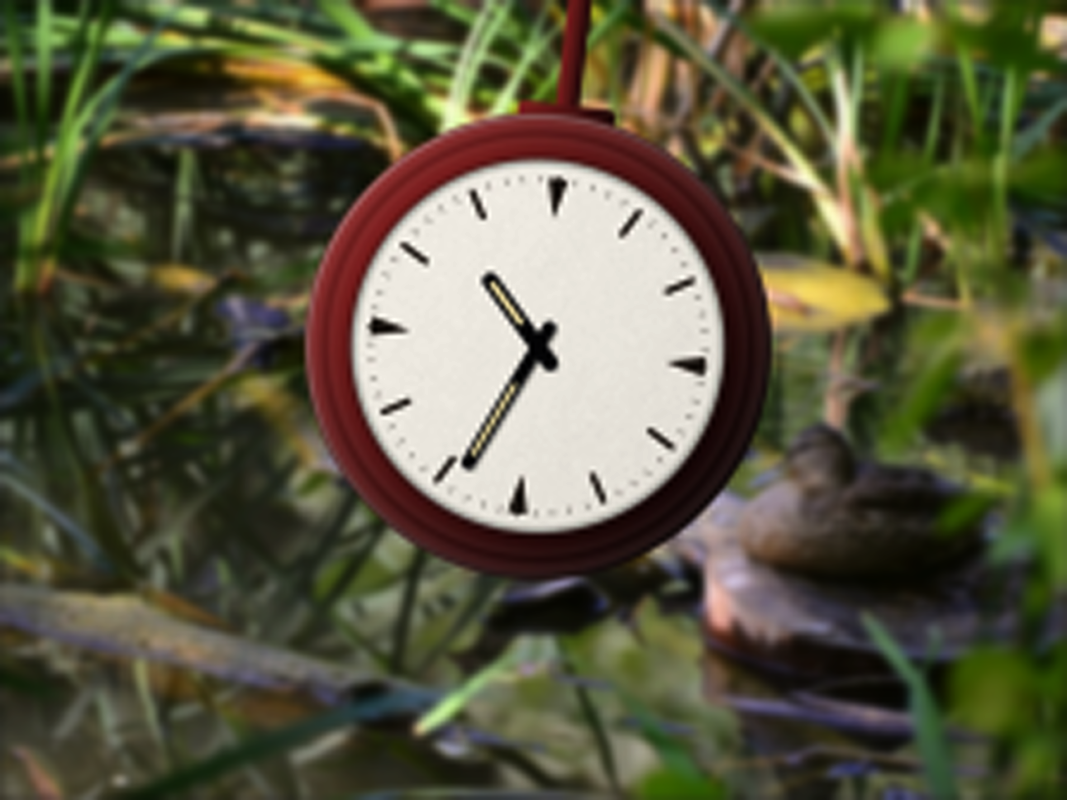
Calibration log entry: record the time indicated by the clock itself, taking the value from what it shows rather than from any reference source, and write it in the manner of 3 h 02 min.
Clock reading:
10 h 34 min
